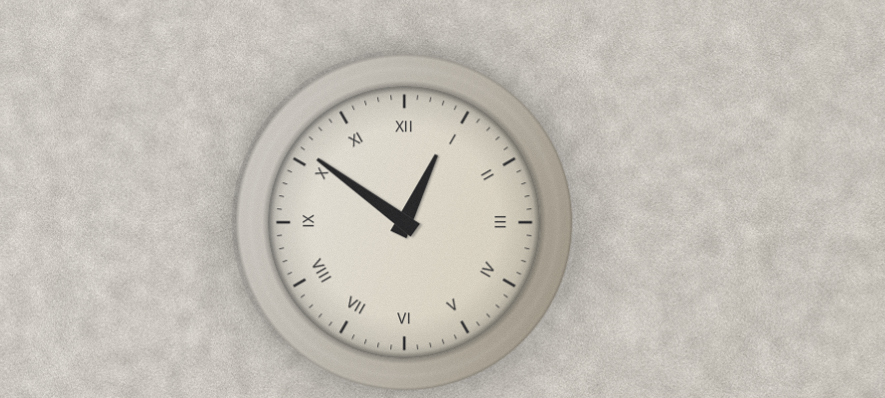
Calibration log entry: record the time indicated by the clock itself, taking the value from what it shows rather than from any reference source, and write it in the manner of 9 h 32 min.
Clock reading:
12 h 51 min
